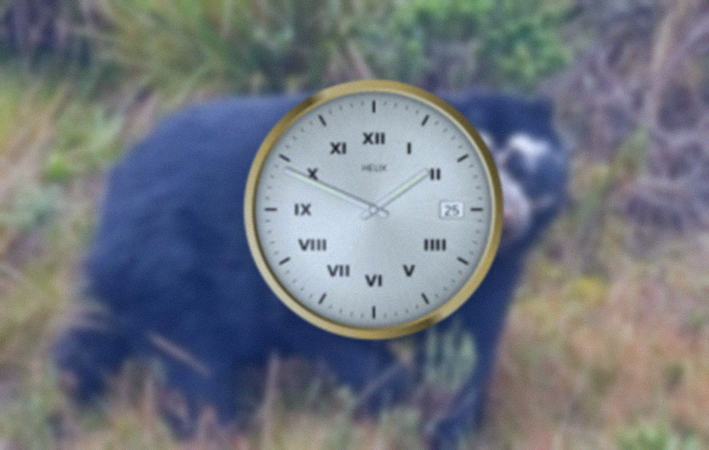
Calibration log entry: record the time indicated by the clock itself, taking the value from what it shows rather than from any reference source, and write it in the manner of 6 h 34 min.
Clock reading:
1 h 49 min
